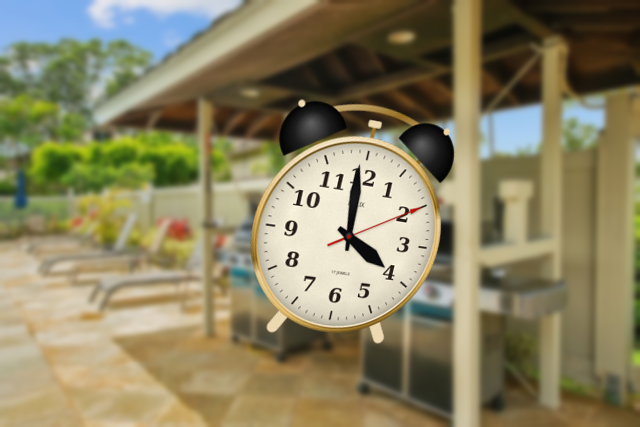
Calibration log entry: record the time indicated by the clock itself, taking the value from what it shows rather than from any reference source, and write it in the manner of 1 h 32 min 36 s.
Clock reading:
3 h 59 min 10 s
